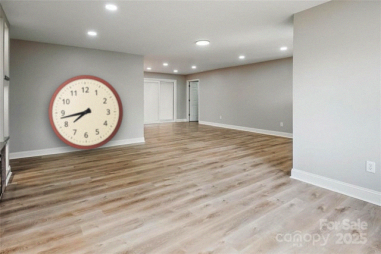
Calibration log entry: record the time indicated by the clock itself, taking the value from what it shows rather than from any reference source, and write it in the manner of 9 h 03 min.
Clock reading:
7 h 43 min
